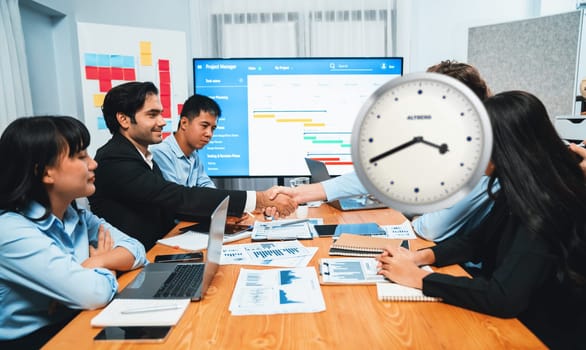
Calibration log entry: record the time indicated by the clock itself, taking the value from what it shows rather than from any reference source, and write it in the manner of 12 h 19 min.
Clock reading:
3 h 41 min
